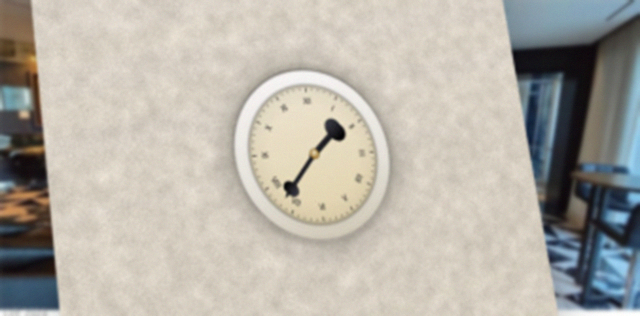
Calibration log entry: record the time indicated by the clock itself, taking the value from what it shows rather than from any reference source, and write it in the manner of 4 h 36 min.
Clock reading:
1 h 37 min
